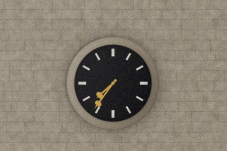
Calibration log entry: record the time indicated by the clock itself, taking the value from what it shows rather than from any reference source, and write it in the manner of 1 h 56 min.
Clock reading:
7 h 36 min
